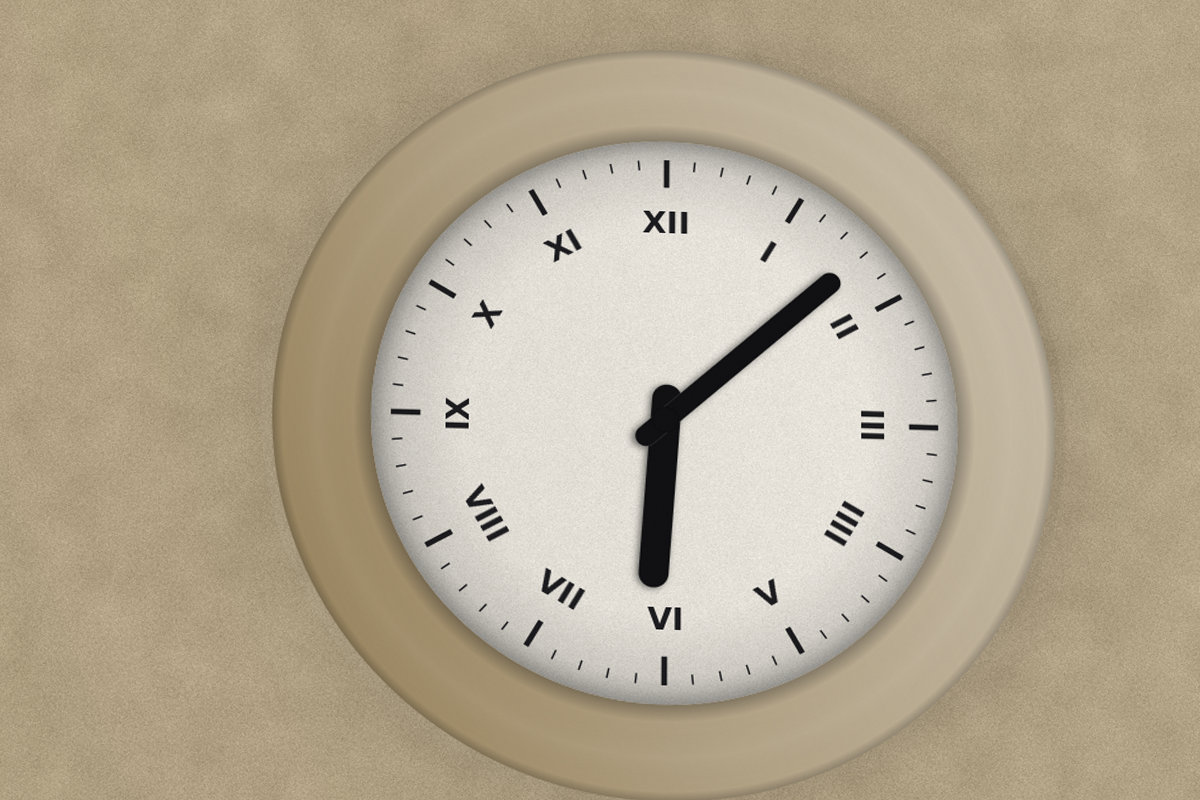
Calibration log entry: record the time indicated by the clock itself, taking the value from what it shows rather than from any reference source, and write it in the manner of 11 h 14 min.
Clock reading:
6 h 08 min
